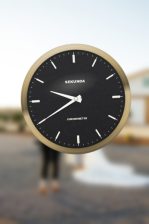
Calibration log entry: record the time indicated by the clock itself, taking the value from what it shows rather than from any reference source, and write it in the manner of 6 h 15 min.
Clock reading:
9 h 40 min
